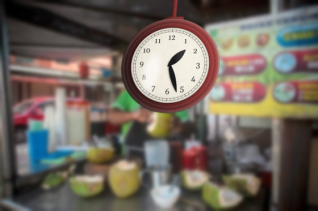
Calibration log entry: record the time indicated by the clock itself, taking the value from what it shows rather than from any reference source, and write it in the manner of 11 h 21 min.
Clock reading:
1 h 27 min
